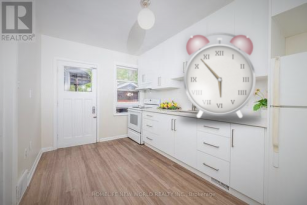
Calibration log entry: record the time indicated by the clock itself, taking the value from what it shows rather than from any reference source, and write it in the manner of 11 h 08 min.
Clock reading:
5 h 53 min
